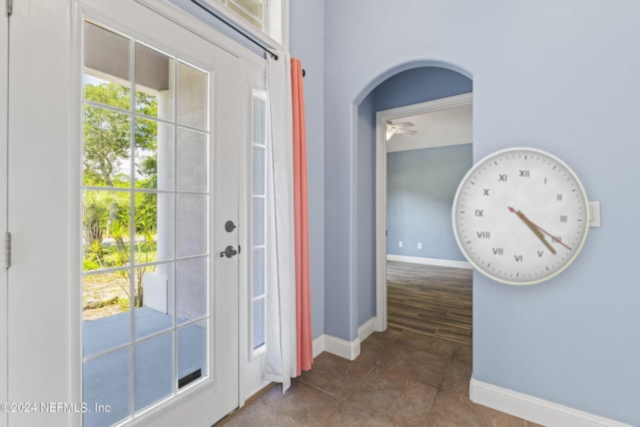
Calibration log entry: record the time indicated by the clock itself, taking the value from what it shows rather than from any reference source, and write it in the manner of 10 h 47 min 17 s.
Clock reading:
4 h 22 min 20 s
